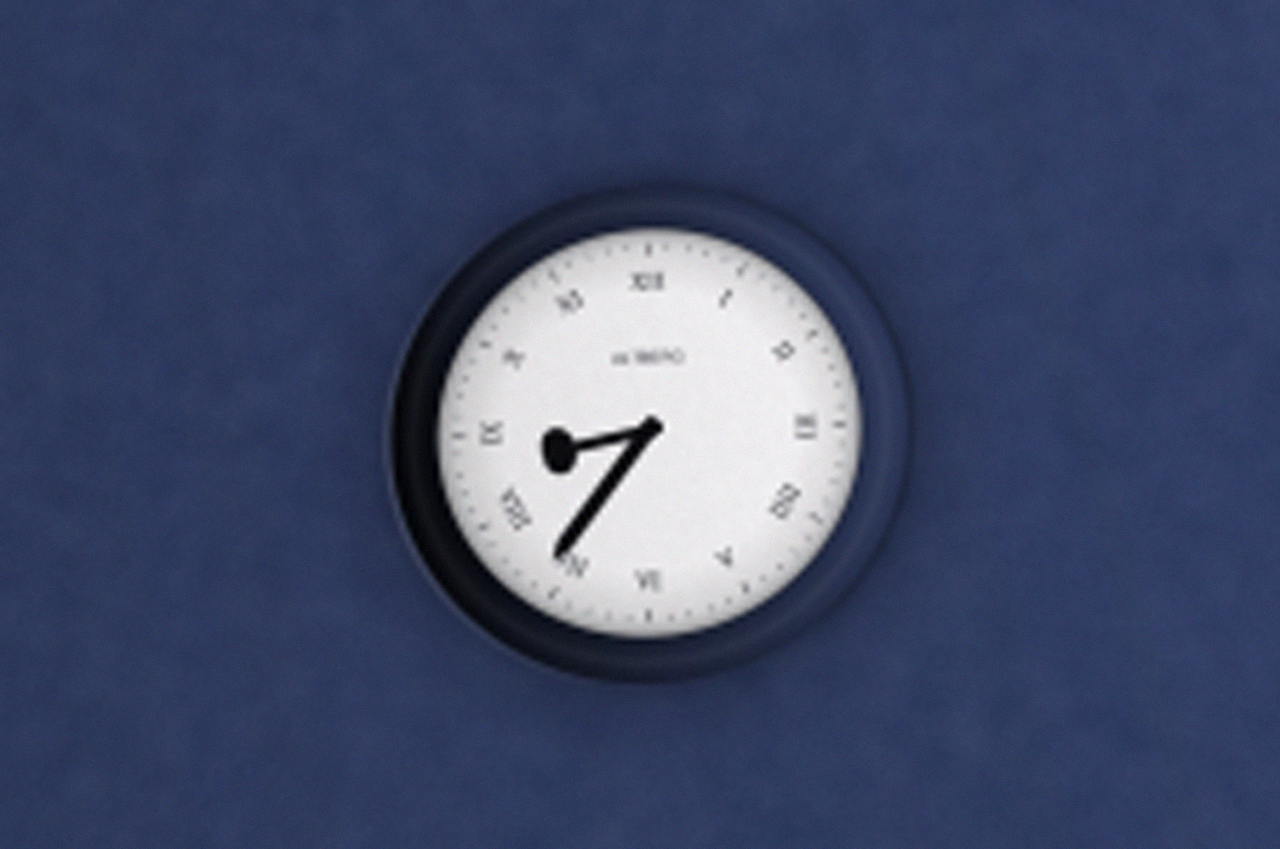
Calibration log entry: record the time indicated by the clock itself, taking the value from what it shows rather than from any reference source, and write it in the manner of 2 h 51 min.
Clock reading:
8 h 36 min
